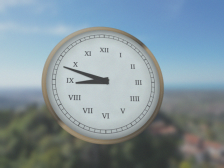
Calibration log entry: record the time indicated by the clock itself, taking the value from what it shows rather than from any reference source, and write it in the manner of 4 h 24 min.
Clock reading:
8 h 48 min
